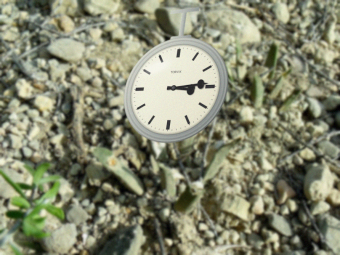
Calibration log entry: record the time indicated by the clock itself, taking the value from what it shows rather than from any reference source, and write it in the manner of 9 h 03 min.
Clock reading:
3 h 14 min
